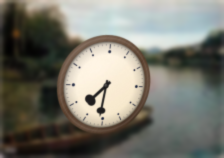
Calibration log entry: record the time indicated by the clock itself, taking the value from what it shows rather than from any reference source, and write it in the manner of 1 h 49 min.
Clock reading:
7 h 31 min
